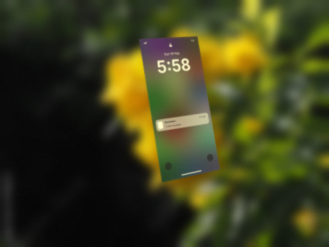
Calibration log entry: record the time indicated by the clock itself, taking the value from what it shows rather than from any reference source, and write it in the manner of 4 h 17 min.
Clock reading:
5 h 58 min
